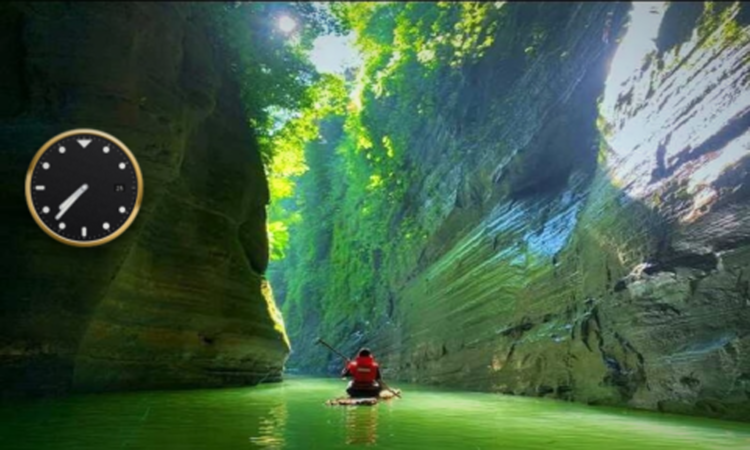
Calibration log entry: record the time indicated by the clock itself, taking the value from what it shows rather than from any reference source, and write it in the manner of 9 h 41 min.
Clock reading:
7 h 37 min
